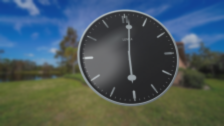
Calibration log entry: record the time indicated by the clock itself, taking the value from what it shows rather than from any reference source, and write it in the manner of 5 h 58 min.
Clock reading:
6 h 01 min
